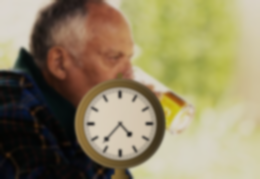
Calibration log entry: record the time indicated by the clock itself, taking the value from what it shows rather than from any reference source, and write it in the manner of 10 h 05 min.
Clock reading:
4 h 37 min
